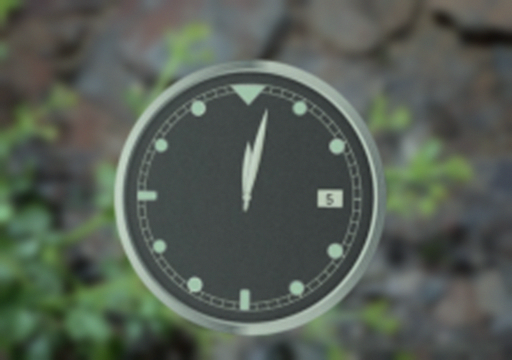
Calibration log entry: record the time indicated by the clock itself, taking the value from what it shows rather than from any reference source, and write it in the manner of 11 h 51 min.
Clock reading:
12 h 02 min
